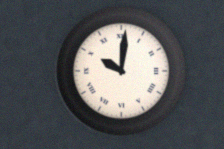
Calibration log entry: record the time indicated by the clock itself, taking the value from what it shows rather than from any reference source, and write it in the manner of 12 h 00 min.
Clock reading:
10 h 01 min
